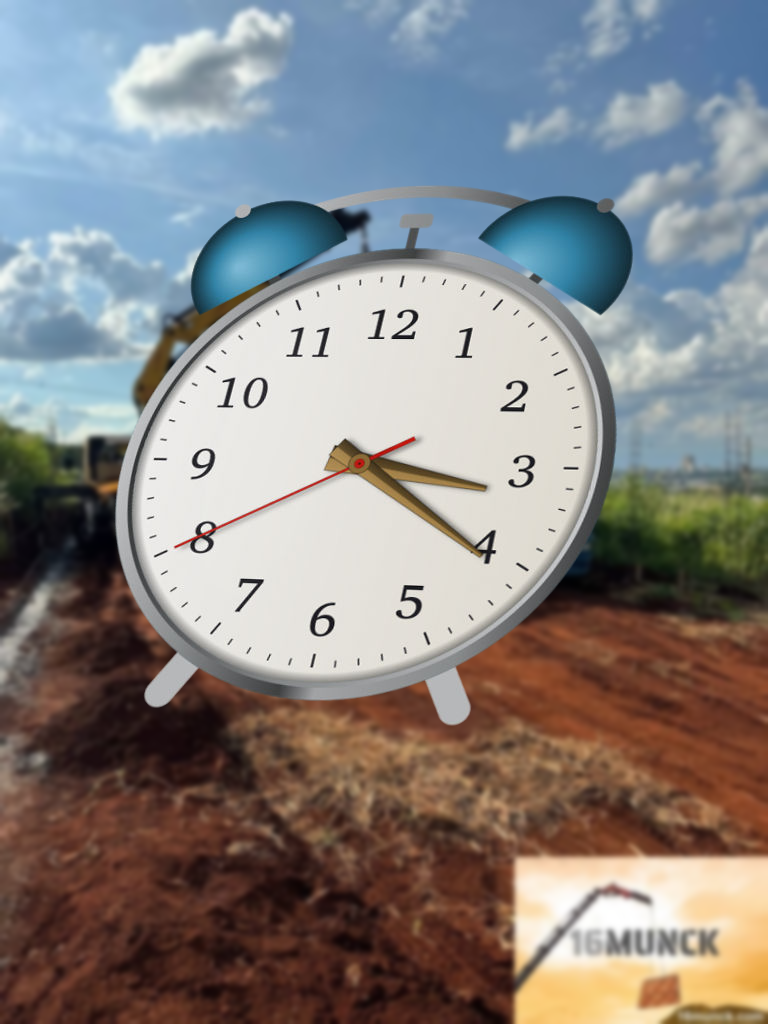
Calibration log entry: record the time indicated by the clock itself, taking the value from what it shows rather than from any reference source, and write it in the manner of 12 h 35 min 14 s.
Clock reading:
3 h 20 min 40 s
